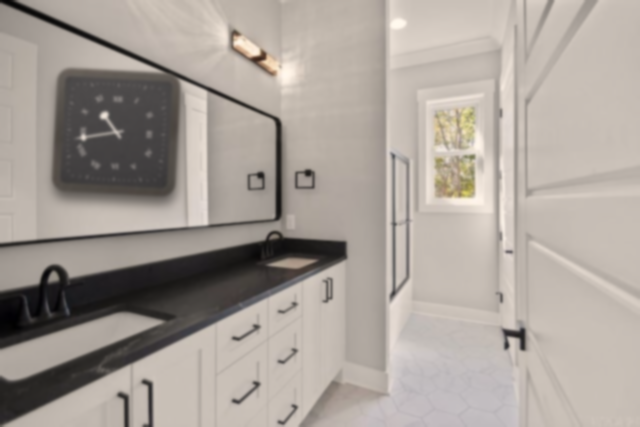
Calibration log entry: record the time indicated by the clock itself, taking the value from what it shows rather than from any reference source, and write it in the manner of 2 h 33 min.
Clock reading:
10 h 43 min
